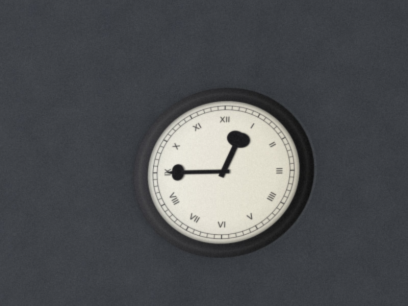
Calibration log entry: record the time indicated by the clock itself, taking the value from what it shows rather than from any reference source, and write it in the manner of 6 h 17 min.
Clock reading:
12 h 45 min
